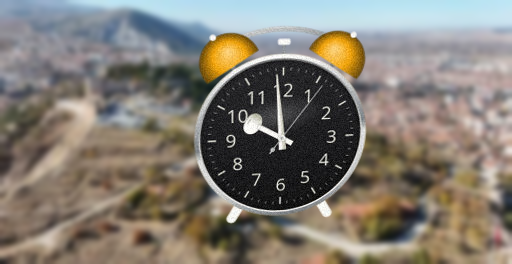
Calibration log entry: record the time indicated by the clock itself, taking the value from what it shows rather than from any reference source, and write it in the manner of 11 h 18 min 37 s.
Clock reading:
9 h 59 min 06 s
